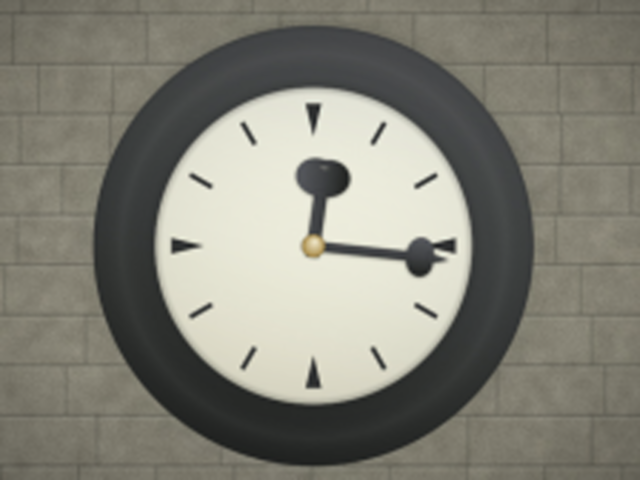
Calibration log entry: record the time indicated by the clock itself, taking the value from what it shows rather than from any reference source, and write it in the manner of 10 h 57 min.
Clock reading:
12 h 16 min
